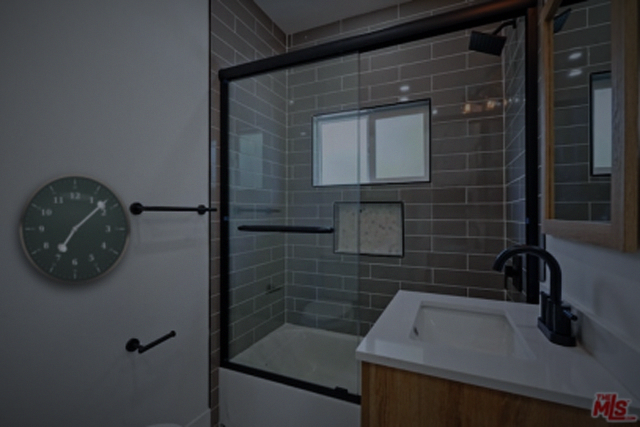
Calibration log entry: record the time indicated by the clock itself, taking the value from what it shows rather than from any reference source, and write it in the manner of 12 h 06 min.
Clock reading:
7 h 08 min
